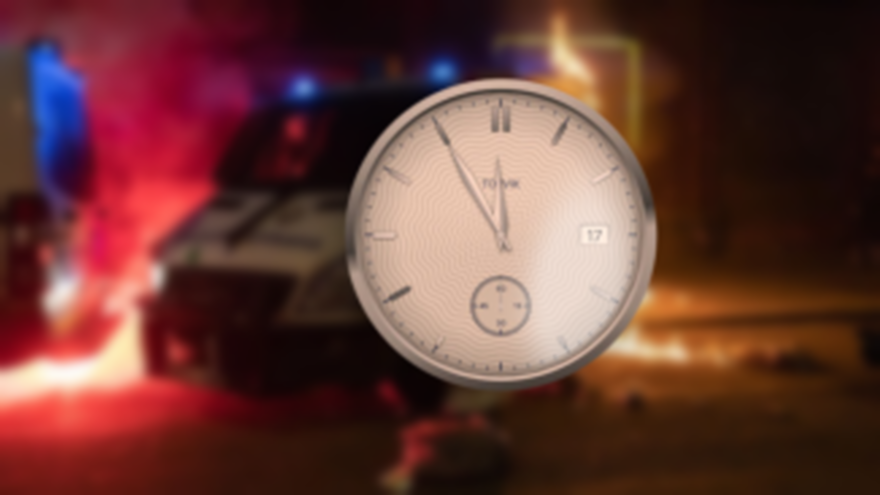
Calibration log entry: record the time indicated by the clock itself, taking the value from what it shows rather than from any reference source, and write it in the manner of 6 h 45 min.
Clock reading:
11 h 55 min
